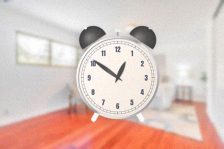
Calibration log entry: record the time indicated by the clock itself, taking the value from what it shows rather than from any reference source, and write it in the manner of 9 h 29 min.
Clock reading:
12 h 51 min
